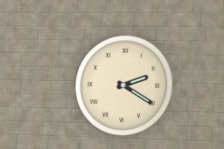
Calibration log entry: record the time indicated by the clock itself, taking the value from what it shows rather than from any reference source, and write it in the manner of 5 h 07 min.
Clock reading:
2 h 20 min
